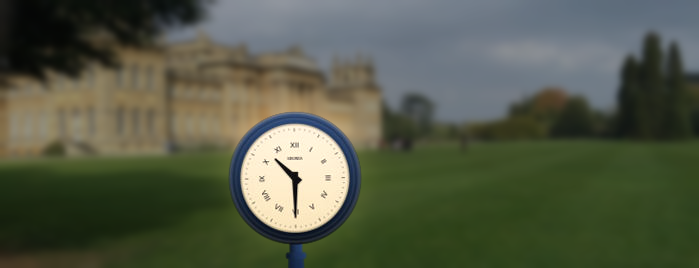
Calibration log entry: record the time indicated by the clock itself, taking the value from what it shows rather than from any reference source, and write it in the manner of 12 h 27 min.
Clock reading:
10 h 30 min
